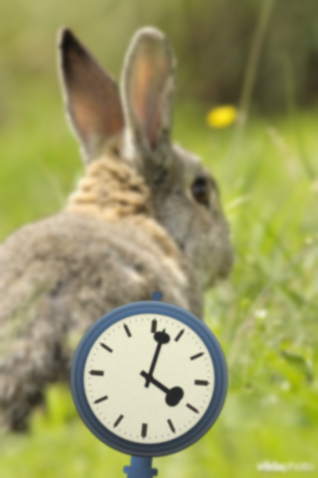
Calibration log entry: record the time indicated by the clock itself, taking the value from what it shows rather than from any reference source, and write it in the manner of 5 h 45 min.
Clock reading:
4 h 02 min
